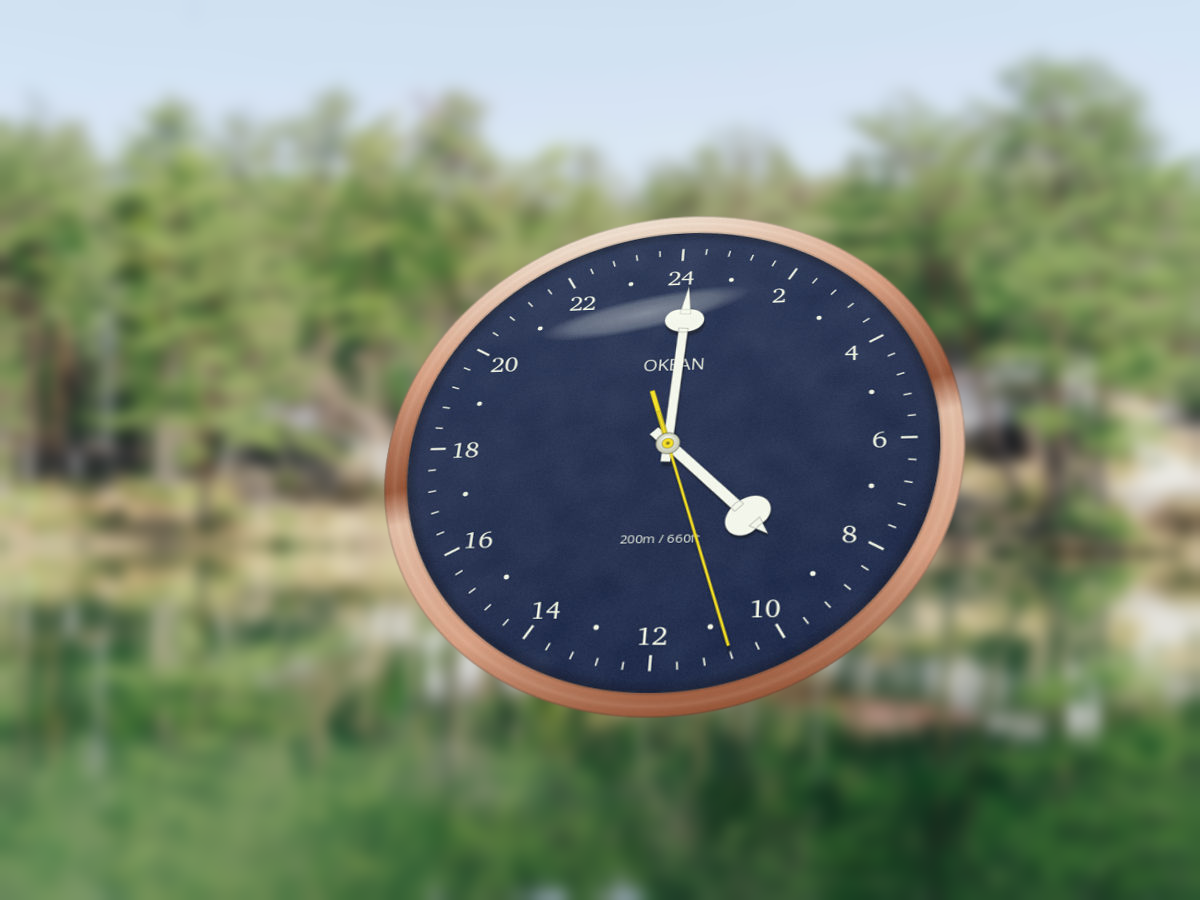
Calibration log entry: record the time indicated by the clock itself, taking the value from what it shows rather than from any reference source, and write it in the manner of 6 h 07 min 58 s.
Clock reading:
9 h 00 min 27 s
